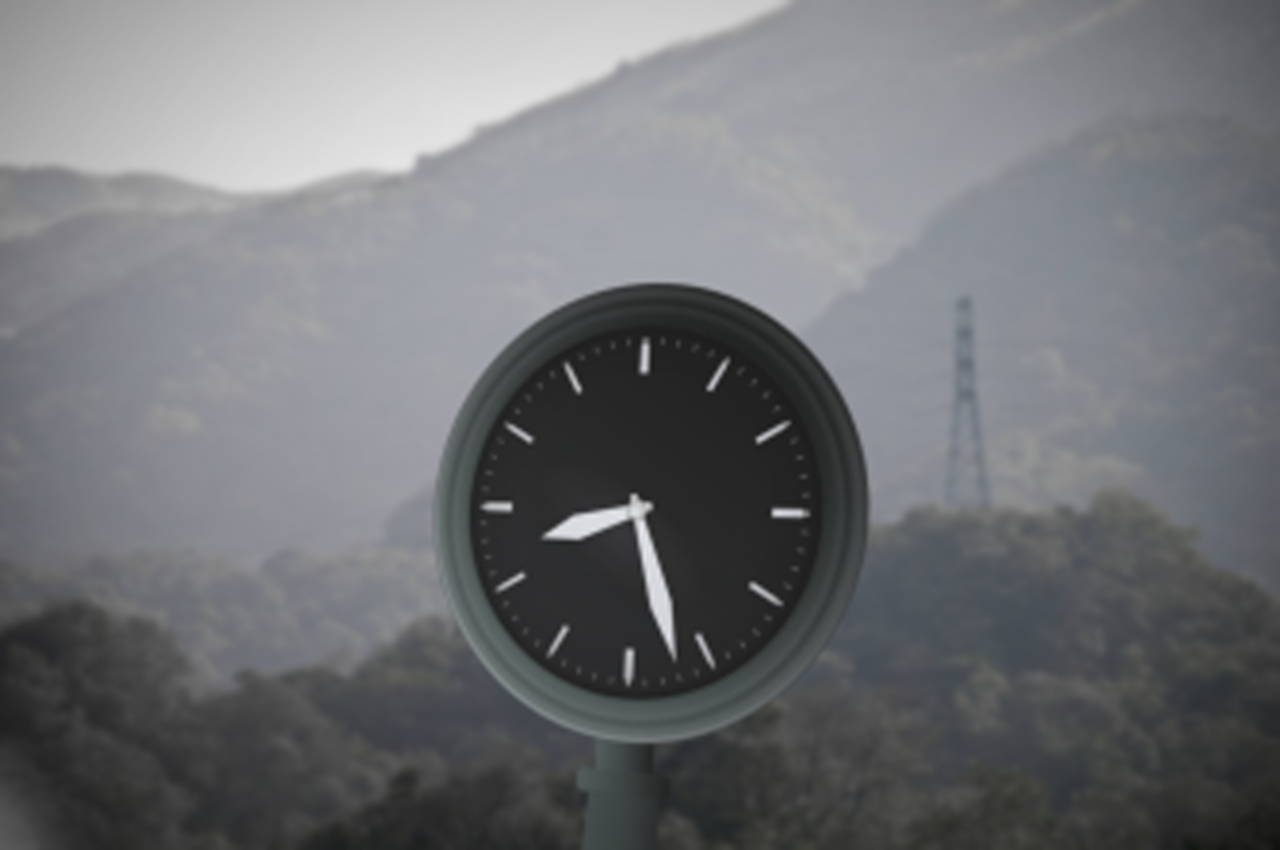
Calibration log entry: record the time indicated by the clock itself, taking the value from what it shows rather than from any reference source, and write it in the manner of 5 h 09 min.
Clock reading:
8 h 27 min
